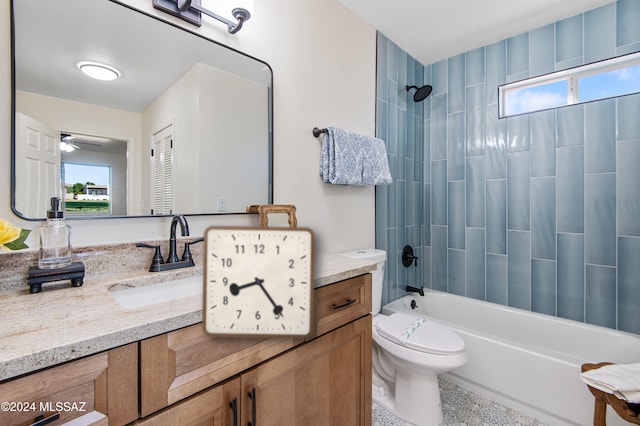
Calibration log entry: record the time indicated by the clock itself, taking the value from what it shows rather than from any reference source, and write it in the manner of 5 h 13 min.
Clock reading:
8 h 24 min
